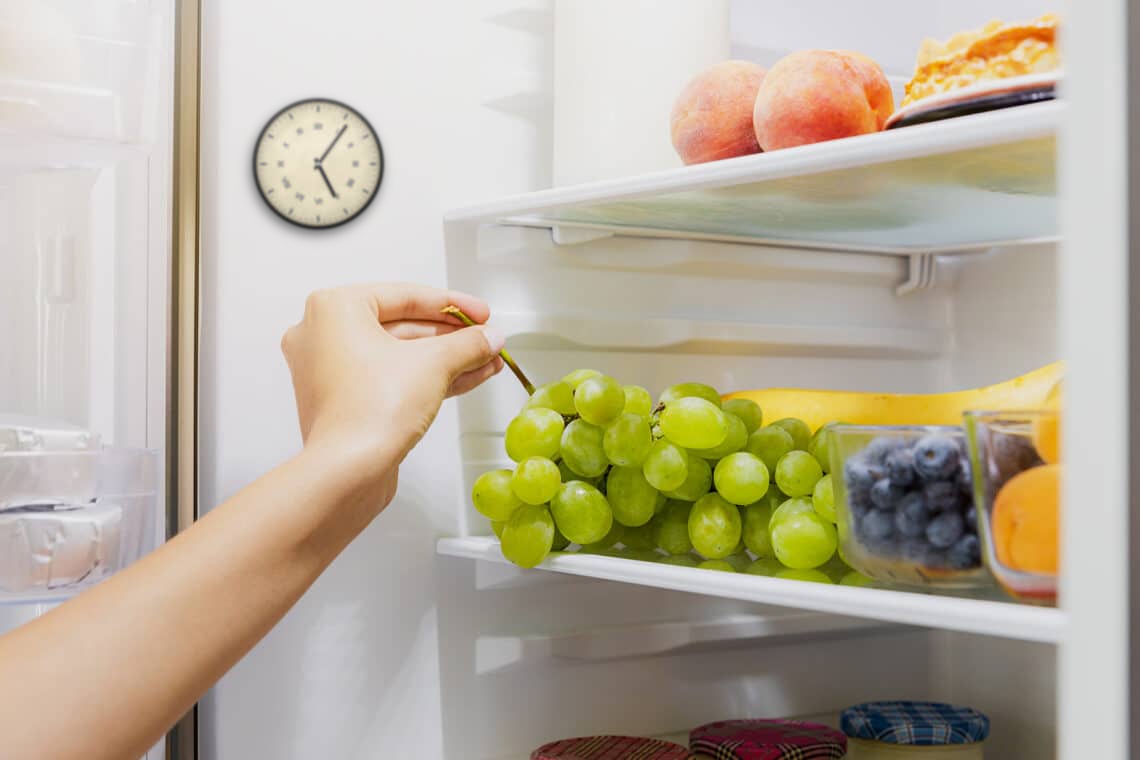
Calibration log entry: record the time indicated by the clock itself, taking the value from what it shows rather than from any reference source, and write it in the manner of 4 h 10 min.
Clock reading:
5 h 06 min
